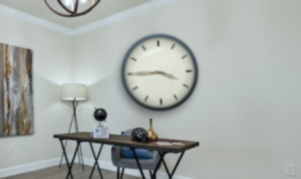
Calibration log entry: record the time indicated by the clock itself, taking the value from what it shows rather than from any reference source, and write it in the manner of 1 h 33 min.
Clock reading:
3 h 45 min
